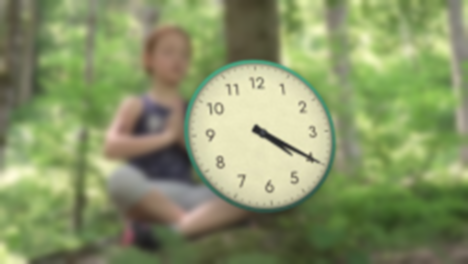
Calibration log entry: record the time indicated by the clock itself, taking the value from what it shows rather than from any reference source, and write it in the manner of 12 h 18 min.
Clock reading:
4 h 20 min
